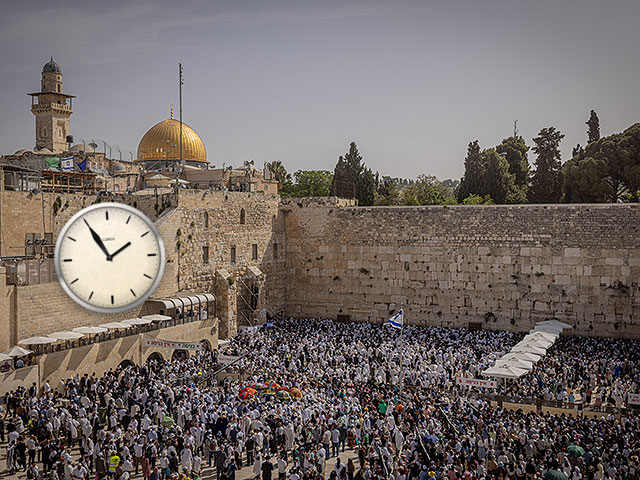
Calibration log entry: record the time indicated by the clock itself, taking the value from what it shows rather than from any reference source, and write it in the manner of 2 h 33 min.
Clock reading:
1 h 55 min
